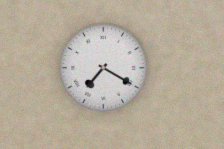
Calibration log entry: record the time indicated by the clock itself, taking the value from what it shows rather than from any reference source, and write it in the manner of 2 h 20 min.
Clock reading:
7 h 20 min
